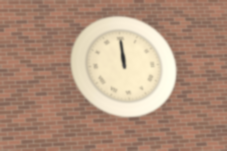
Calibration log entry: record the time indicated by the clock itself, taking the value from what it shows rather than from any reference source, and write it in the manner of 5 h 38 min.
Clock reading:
12 h 00 min
